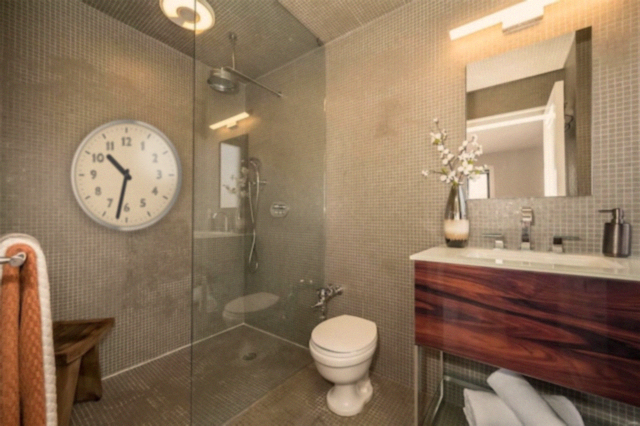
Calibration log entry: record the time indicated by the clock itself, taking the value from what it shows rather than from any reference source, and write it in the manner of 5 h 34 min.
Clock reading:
10 h 32 min
